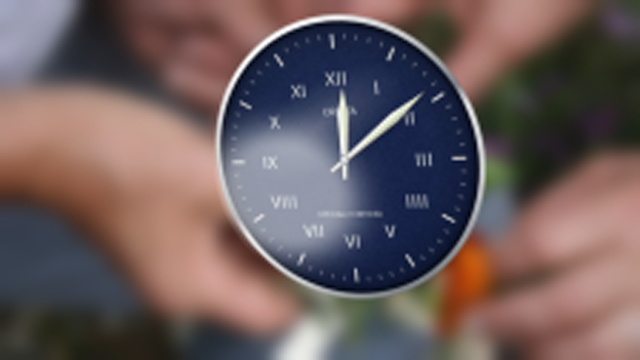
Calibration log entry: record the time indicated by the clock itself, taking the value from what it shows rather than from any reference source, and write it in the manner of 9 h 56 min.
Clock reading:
12 h 09 min
